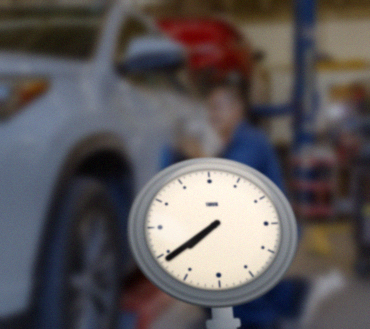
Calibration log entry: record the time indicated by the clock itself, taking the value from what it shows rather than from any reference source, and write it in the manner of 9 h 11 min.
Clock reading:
7 h 39 min
